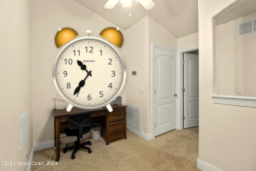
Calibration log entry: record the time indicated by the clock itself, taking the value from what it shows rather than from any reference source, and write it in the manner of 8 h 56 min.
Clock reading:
10 h 36 min
